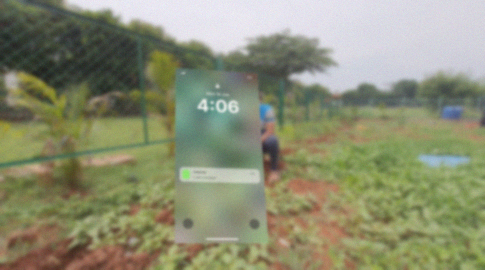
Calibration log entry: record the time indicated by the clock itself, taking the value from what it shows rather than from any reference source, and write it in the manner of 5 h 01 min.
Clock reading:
4 h 06 min
